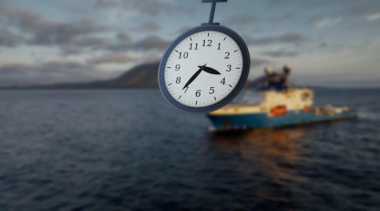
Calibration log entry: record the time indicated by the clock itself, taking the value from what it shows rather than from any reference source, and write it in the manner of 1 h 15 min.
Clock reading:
3 h 36 min
